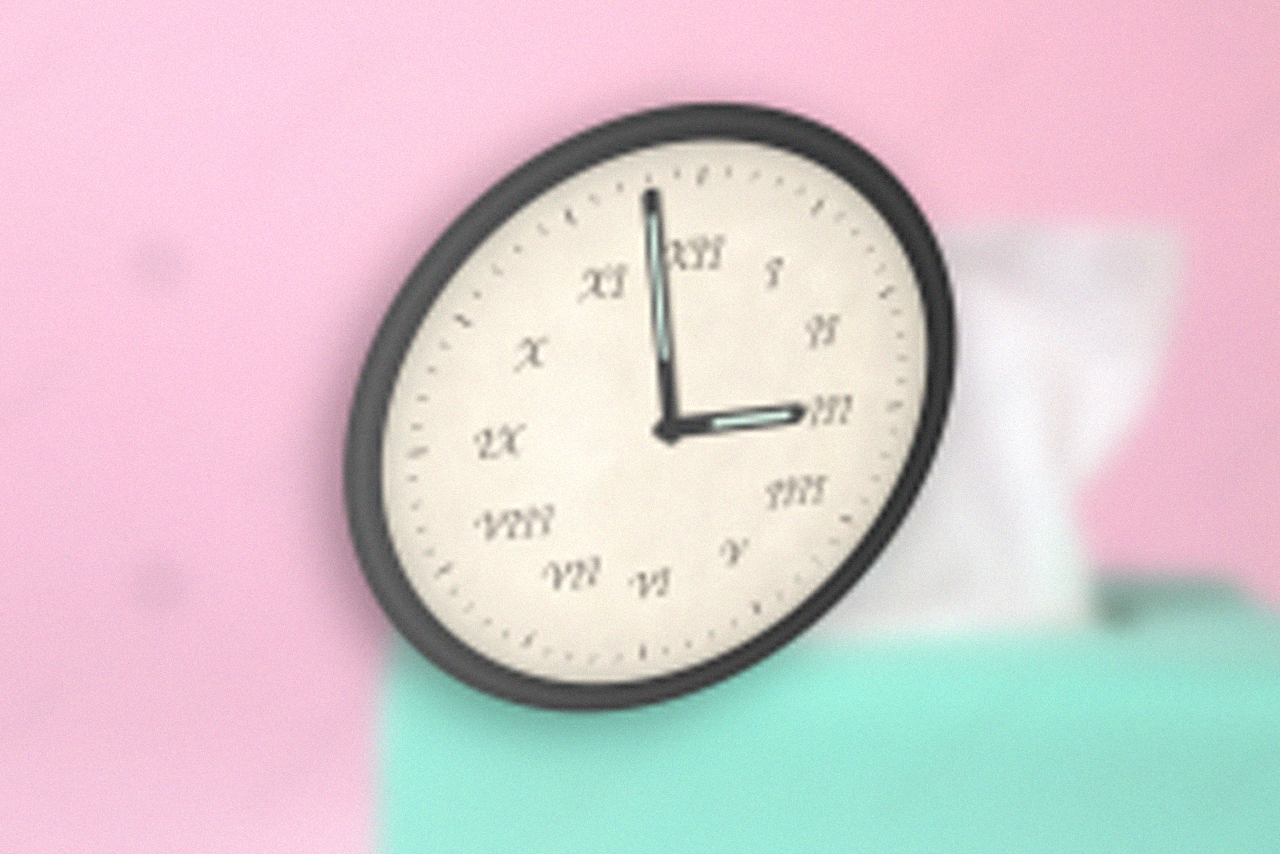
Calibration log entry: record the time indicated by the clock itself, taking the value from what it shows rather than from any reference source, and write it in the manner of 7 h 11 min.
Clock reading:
2 h 58 min
